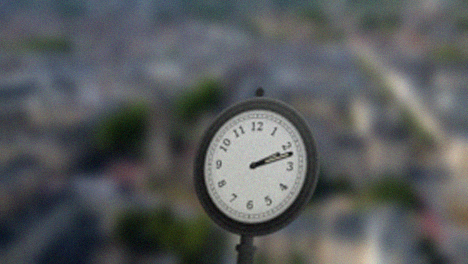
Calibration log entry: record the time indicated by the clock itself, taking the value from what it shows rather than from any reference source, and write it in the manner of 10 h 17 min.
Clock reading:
2 h 12 min
